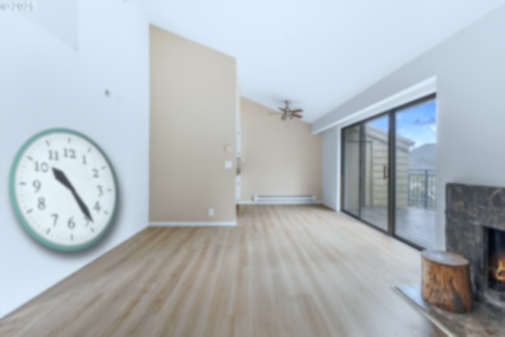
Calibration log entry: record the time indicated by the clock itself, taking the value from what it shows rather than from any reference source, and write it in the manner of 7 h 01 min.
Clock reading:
10 h 24 min
